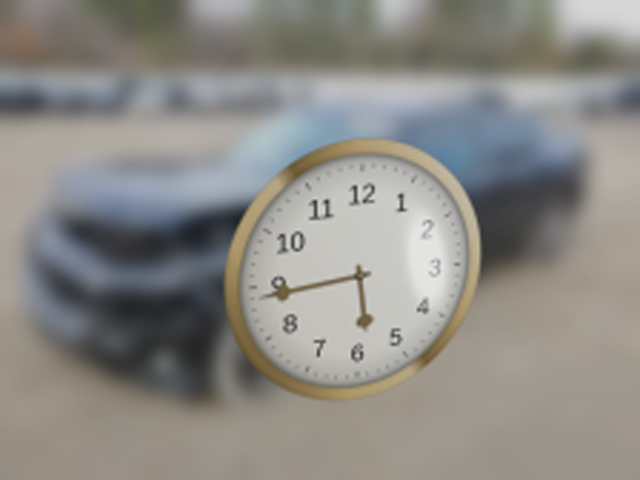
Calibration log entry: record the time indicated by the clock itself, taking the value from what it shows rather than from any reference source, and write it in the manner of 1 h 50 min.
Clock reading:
5 h 44 min
